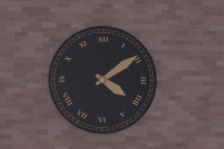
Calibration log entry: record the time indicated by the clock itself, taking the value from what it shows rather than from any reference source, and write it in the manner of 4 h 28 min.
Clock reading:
4 h 09 min
